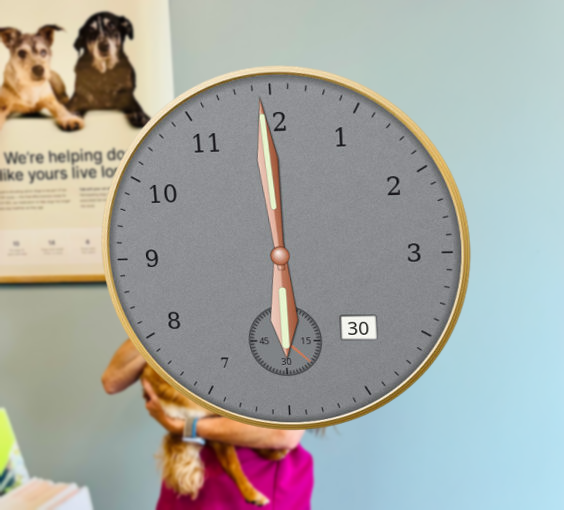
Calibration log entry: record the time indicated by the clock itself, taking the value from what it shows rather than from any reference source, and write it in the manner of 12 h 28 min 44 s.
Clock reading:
5 h 59 min 22 s
